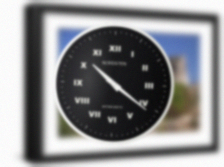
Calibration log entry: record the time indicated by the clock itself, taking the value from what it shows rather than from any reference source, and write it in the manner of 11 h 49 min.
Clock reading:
10 h 21 min
